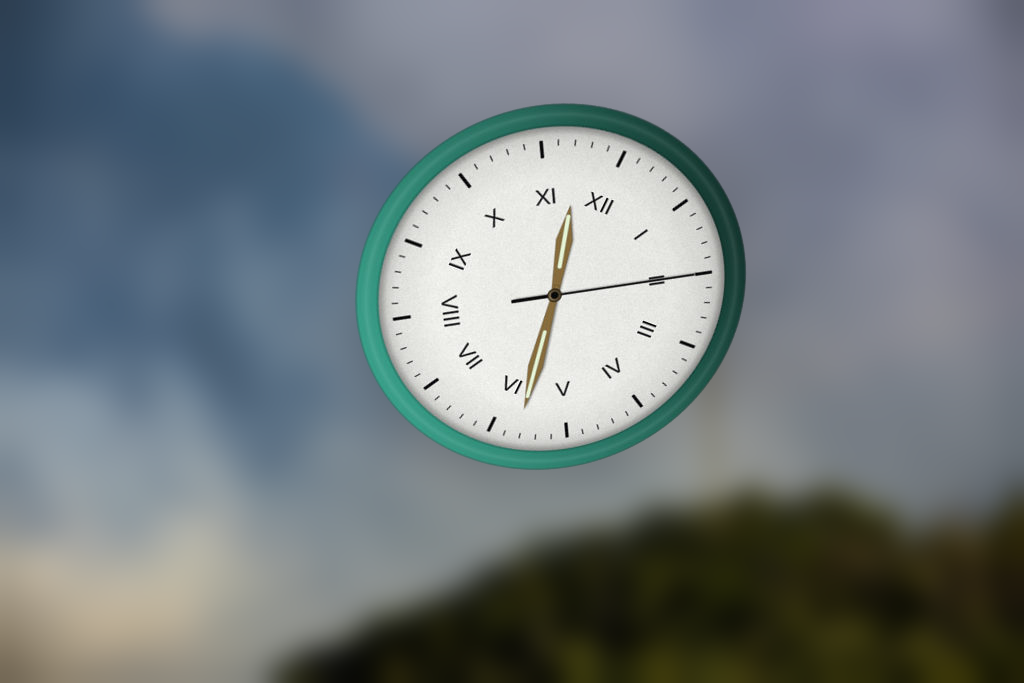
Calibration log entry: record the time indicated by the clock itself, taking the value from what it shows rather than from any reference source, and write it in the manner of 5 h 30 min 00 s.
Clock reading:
11 h 28 min 10 s
